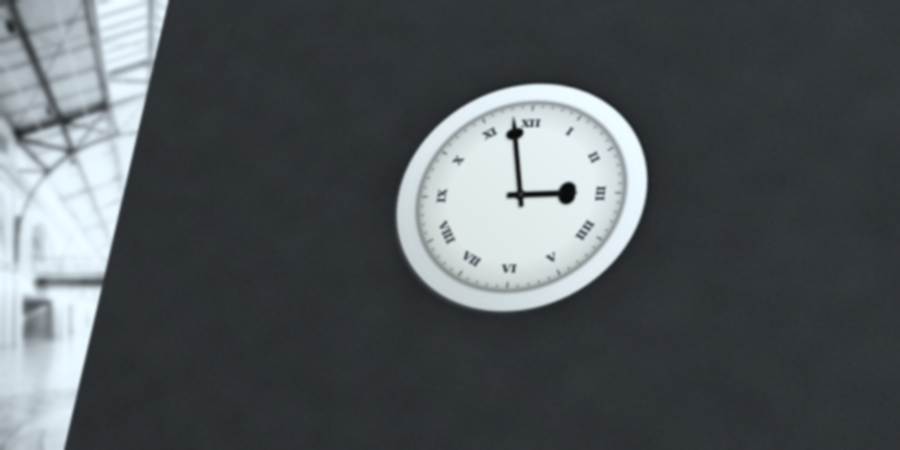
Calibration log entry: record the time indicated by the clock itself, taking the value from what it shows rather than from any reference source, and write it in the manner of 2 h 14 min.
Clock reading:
2 h 58 min
